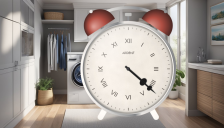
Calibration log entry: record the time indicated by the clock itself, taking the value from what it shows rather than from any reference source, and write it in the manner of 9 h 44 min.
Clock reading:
4 h 22 min
